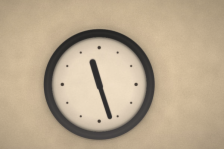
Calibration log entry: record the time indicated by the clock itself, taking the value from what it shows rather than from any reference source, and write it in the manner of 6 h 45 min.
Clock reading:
11 h 27 min
